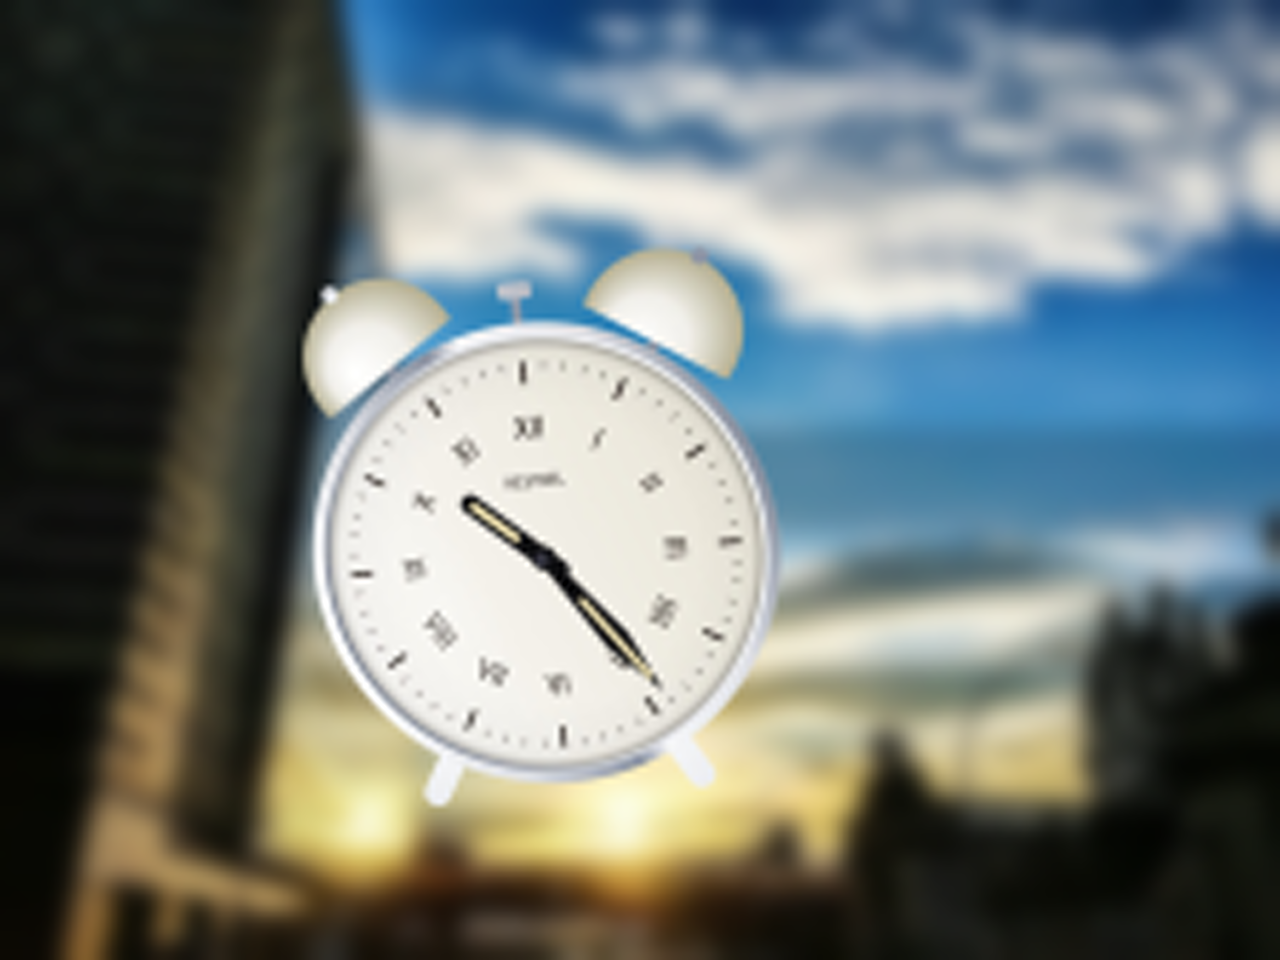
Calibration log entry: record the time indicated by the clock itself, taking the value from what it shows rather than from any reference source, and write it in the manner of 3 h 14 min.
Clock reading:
10 h 24 min
